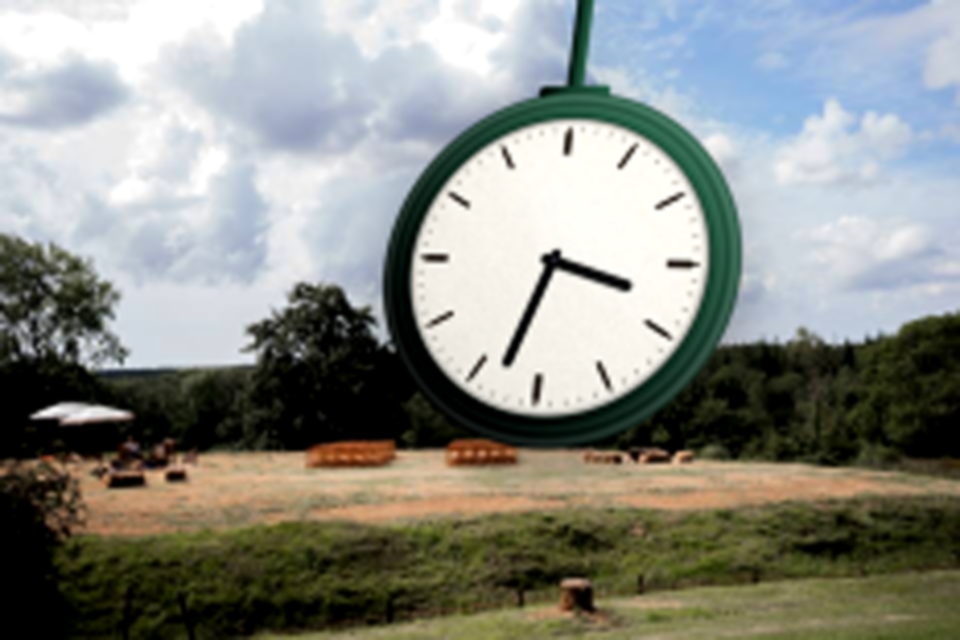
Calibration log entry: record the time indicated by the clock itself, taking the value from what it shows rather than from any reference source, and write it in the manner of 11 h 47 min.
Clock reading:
3 h 33 min
